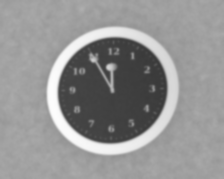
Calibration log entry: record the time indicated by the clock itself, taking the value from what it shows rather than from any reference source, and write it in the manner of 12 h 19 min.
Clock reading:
11 h 55 min
